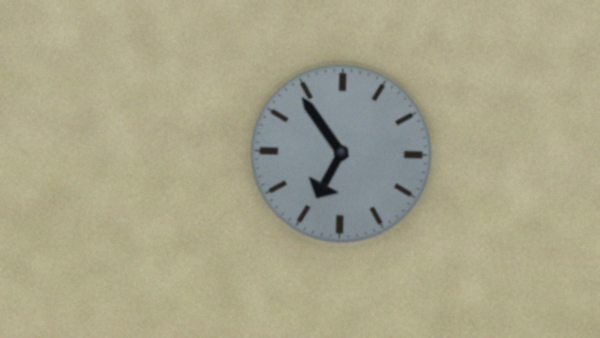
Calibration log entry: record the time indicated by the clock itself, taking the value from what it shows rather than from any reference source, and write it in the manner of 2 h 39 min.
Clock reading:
6 h 54 min
